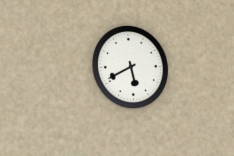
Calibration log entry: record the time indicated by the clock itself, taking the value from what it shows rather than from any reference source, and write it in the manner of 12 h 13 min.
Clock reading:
5 h 41 min
